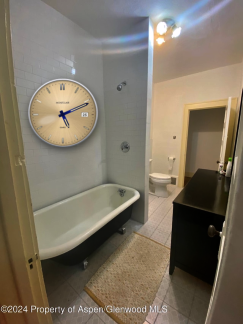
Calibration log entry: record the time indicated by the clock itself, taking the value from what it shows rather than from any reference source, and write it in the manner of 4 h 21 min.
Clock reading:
5 h 11 min
